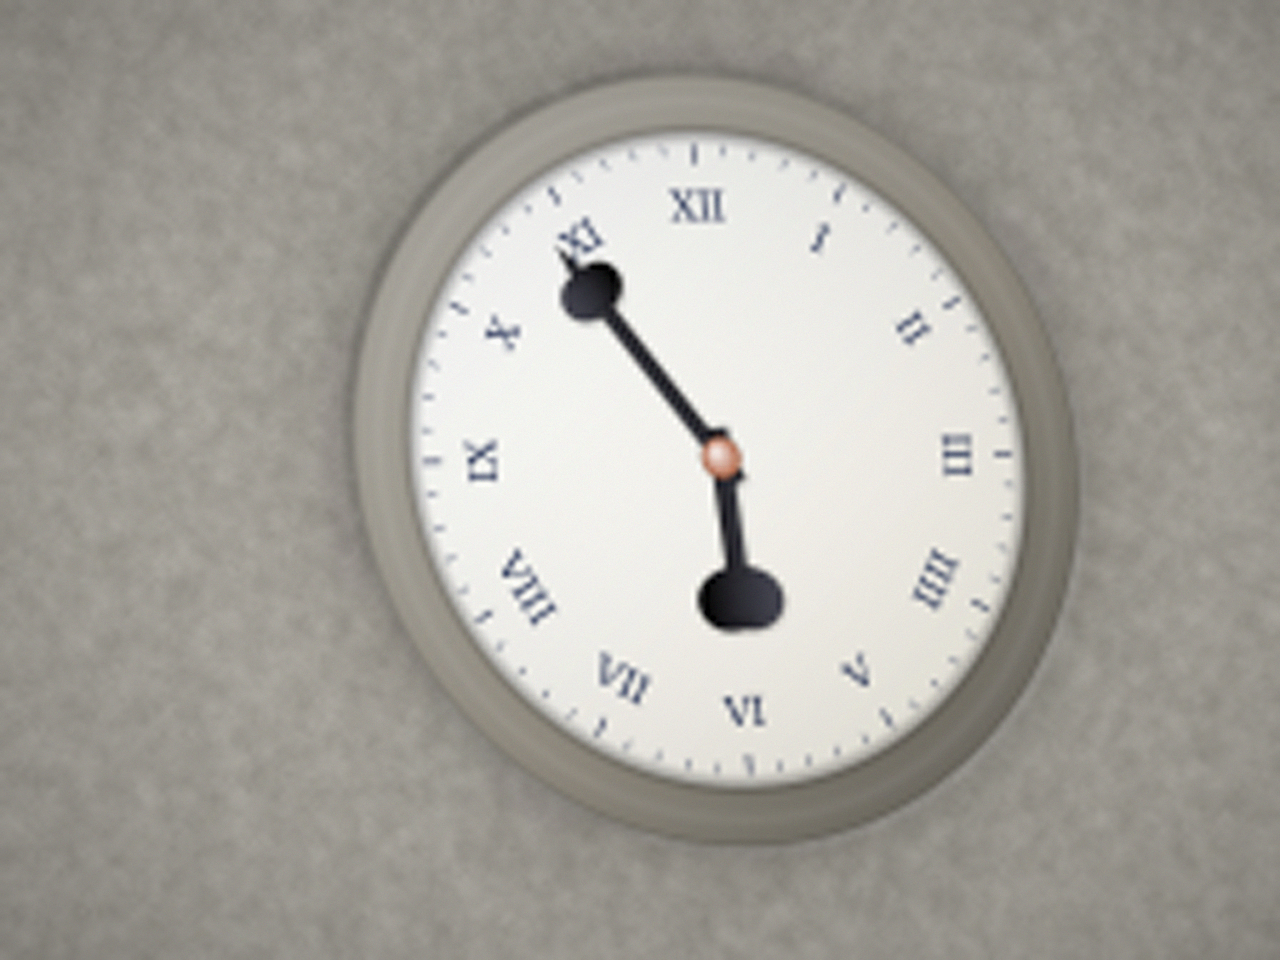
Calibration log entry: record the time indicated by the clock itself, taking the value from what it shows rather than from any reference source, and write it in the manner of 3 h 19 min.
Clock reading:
5 h 54 min
